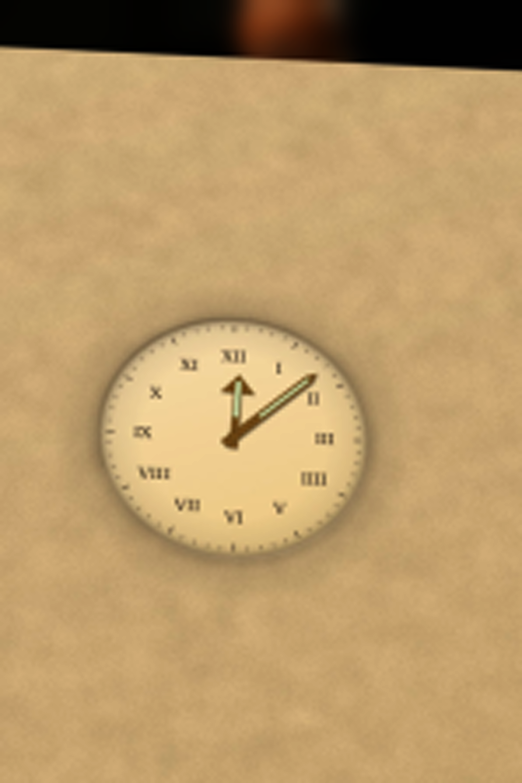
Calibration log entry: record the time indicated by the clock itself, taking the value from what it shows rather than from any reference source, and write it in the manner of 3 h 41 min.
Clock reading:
12 h 08 min
